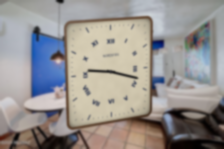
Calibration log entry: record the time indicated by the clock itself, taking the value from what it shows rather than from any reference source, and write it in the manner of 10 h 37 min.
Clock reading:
9 h 18 min
